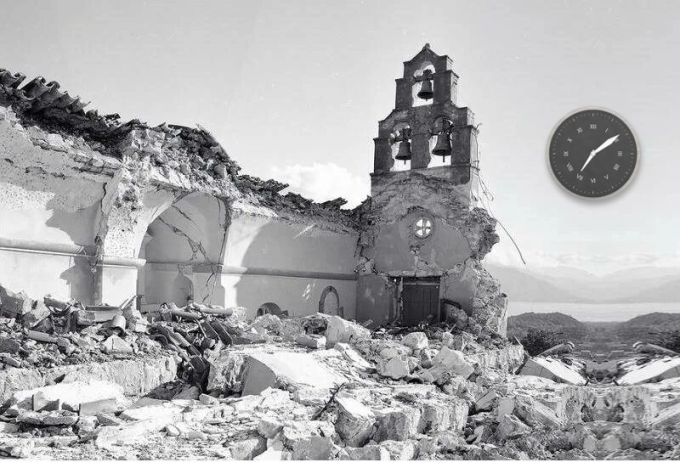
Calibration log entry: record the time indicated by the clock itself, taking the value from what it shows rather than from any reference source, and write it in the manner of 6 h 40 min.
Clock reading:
7 h 09 min
